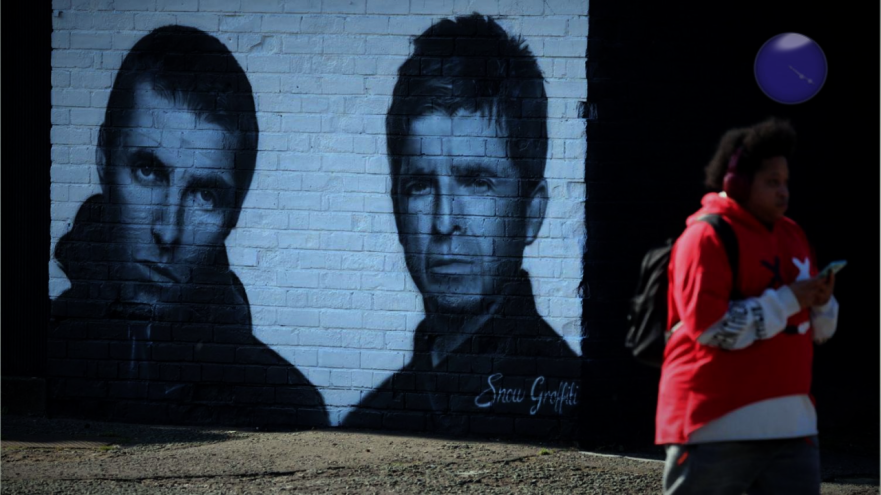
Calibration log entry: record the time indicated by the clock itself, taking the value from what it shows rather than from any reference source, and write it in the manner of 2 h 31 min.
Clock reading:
4 h 21 min
